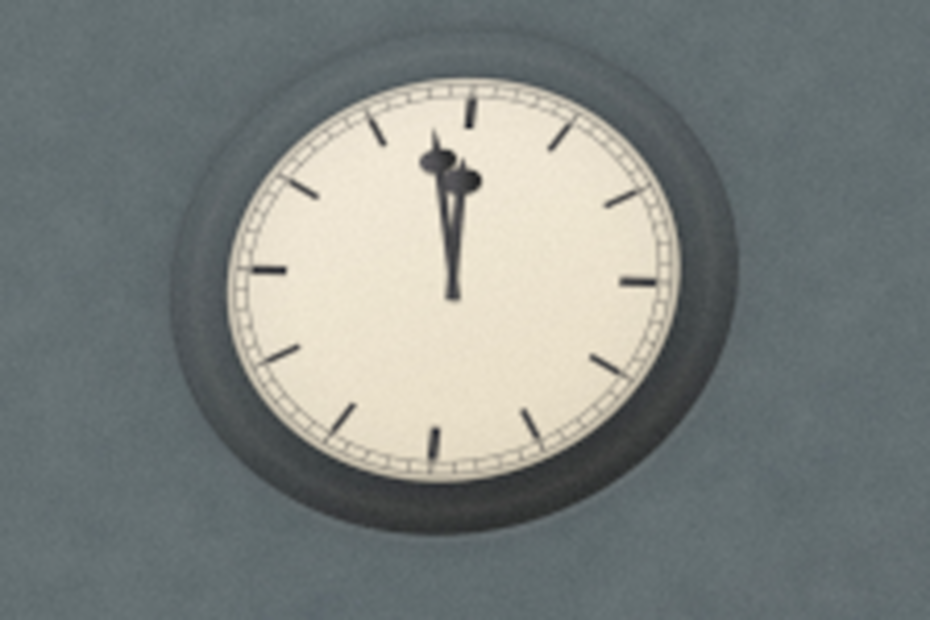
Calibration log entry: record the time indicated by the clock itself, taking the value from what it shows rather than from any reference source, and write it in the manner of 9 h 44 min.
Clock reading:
11 h 58 min
